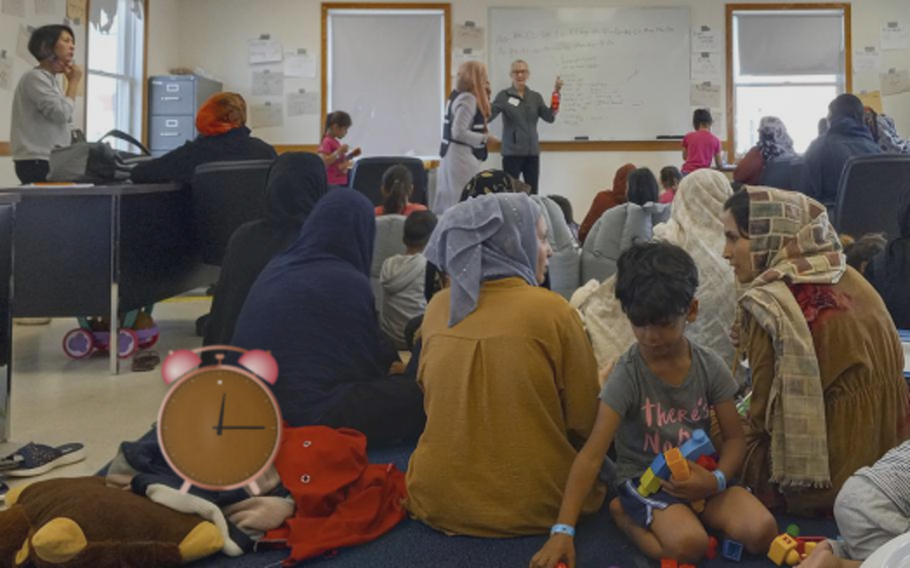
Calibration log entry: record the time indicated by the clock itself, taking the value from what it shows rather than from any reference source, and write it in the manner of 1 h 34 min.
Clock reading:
12 h 15 min
